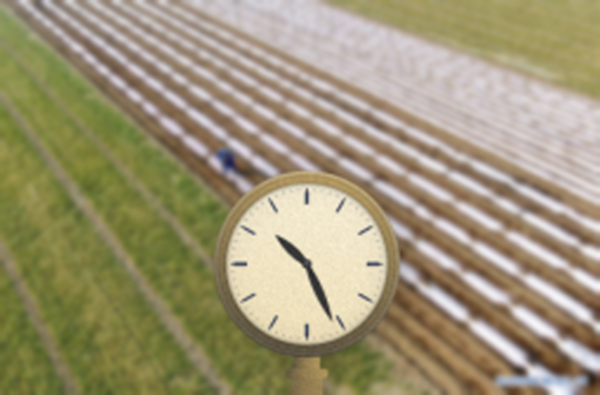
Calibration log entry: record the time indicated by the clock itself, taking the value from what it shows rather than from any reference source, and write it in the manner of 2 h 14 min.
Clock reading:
10 h 26 min
